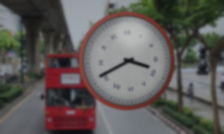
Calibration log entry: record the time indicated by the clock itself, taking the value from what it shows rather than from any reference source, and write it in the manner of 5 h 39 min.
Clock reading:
3 h 41 min
